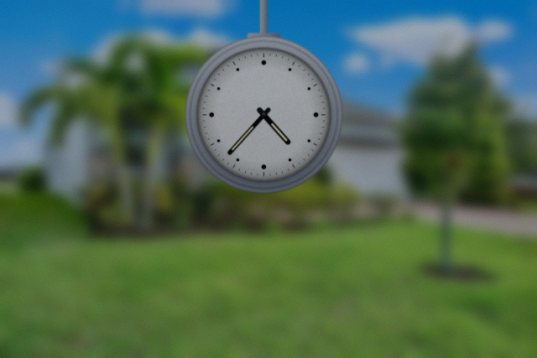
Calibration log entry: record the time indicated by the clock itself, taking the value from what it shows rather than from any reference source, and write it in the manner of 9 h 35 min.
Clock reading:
4 h 37 min
